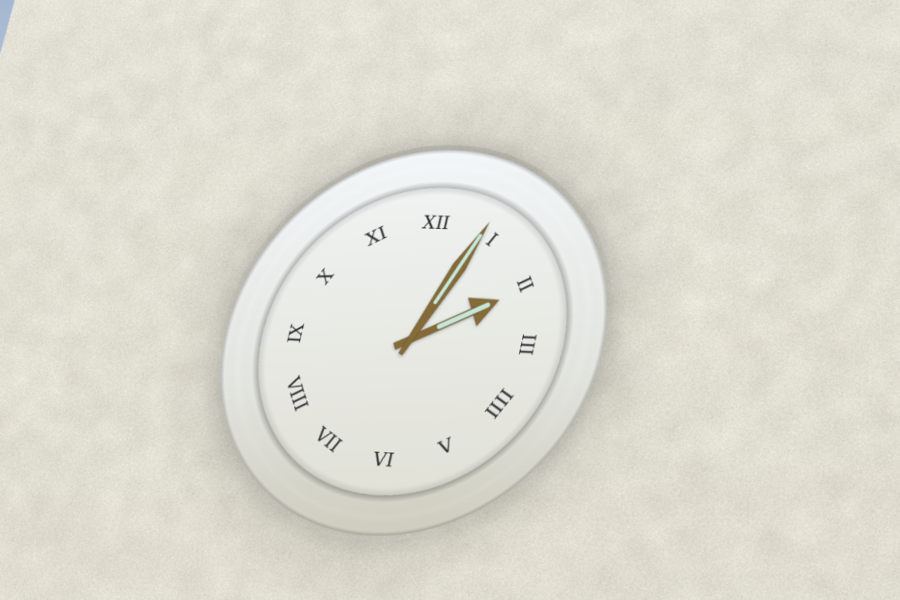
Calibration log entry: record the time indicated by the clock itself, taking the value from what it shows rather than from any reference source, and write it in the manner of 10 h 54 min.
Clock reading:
2 h 04 min
